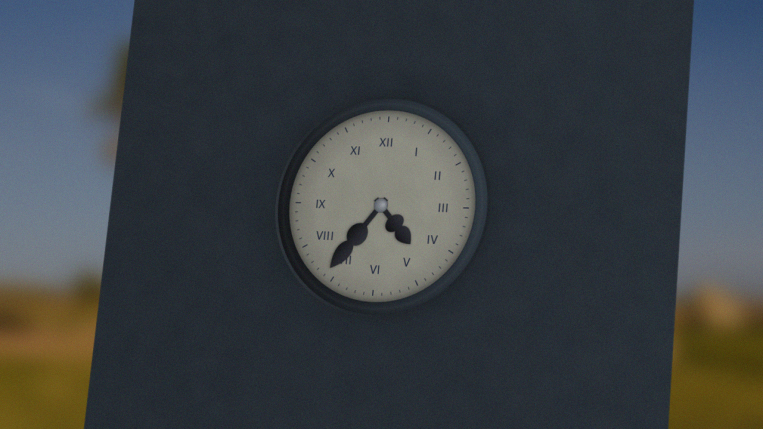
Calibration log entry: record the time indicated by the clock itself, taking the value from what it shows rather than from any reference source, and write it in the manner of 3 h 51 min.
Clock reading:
4 h 36 min
